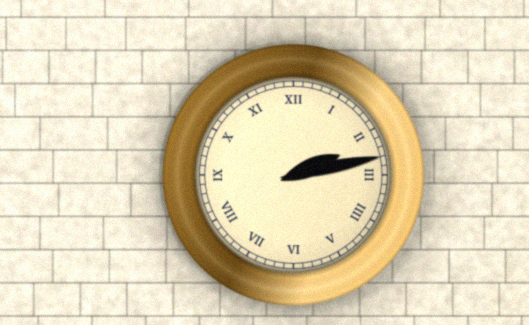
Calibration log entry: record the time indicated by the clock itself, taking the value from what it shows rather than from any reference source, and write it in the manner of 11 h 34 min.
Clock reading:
2 h 13 min
